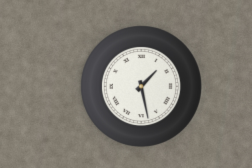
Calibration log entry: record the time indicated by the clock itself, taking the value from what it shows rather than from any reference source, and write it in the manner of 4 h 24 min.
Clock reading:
1 h 28 min
